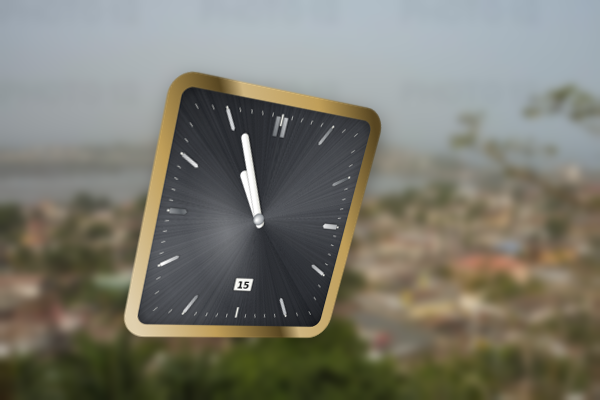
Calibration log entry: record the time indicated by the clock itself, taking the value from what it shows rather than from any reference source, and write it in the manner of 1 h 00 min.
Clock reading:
10 h 56 min
